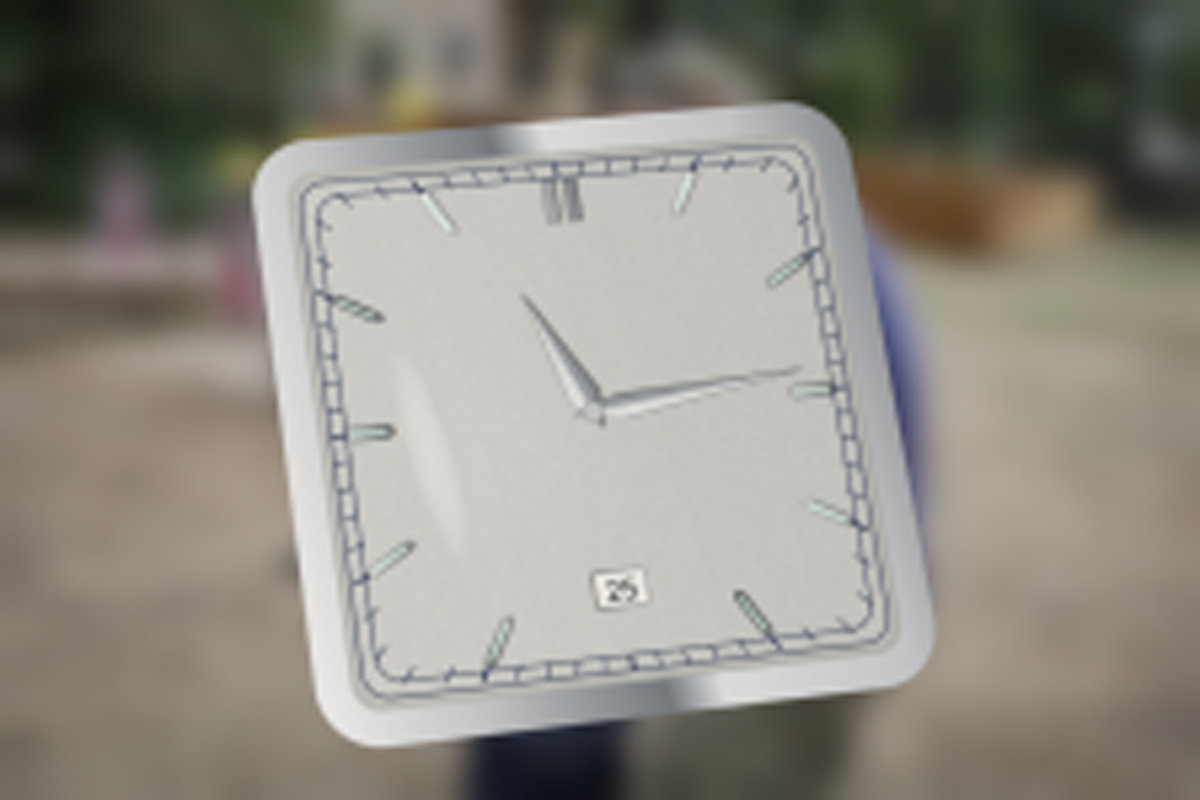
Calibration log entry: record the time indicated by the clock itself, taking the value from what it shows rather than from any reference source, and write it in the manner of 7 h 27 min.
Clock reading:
11 h 14 min
